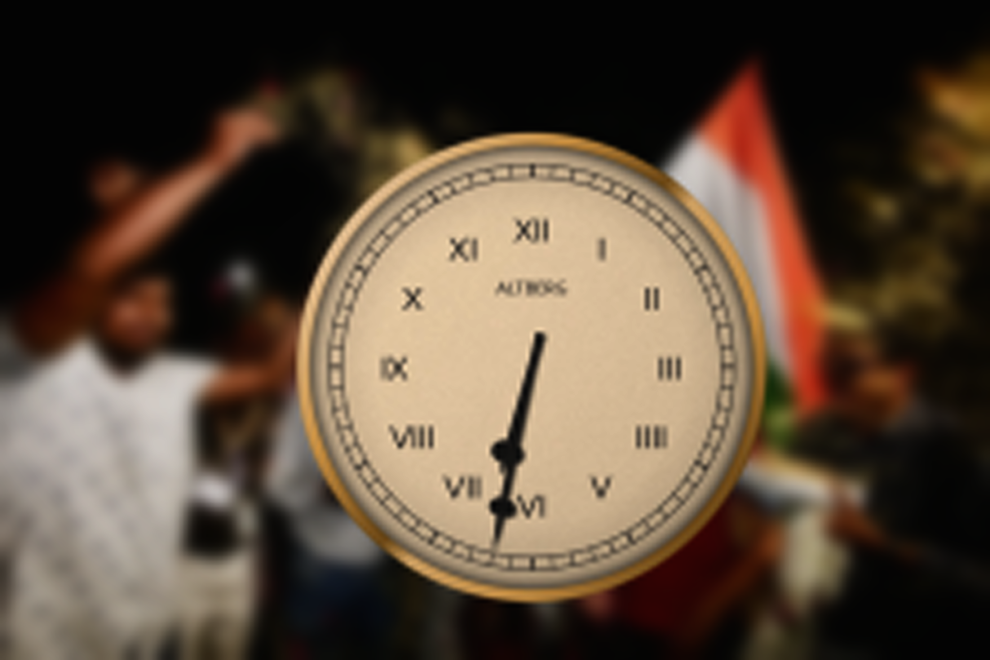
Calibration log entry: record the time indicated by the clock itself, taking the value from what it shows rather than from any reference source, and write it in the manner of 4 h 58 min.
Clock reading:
6 h 32 min
